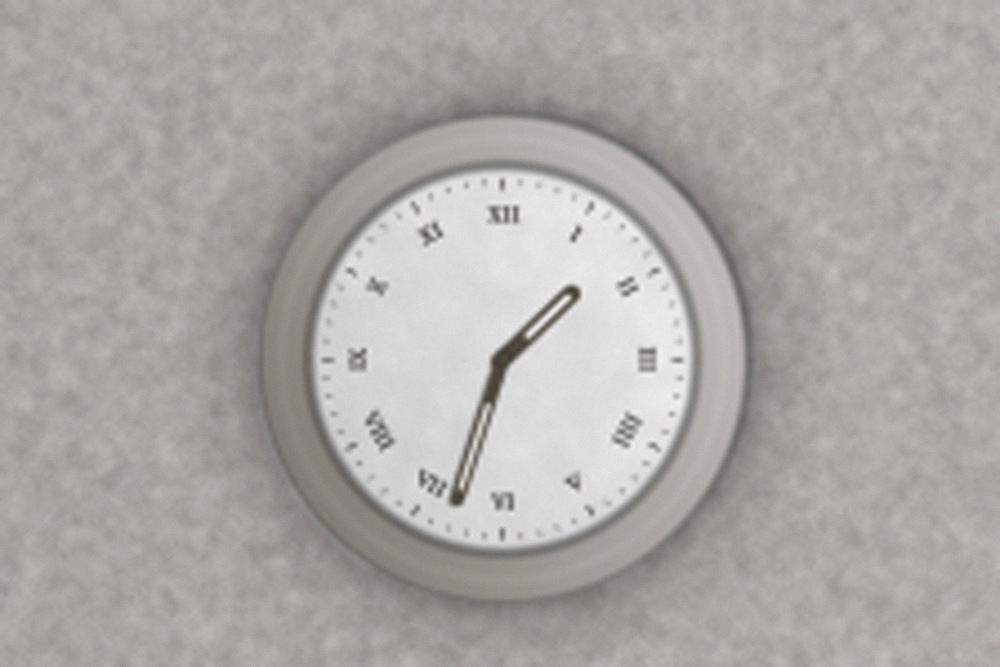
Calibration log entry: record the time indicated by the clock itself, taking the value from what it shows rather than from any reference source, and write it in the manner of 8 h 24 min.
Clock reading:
1 h 33 min
